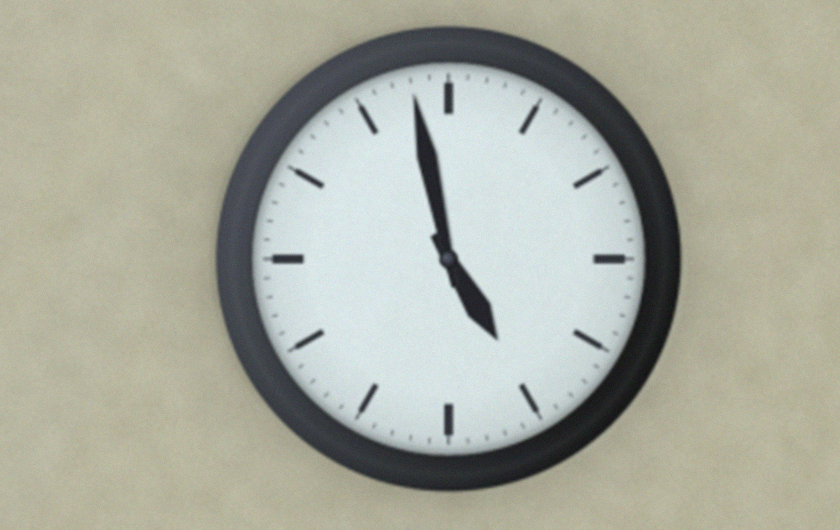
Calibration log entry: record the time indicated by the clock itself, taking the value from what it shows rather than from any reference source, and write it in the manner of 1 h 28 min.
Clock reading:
4 h 58 min
